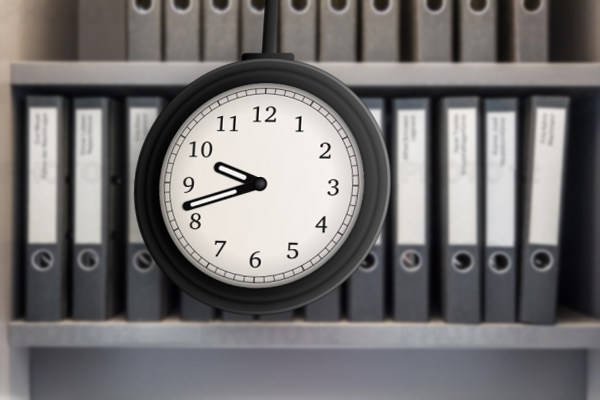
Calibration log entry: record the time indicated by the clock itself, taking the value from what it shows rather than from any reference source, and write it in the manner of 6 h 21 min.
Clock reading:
9 h 42 min
